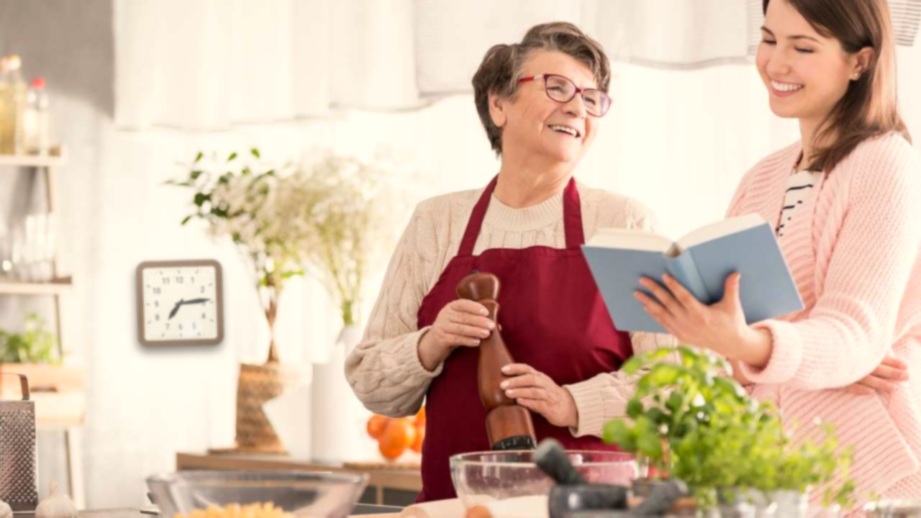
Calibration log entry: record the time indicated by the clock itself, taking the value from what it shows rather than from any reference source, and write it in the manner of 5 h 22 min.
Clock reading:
7 h 14 min
